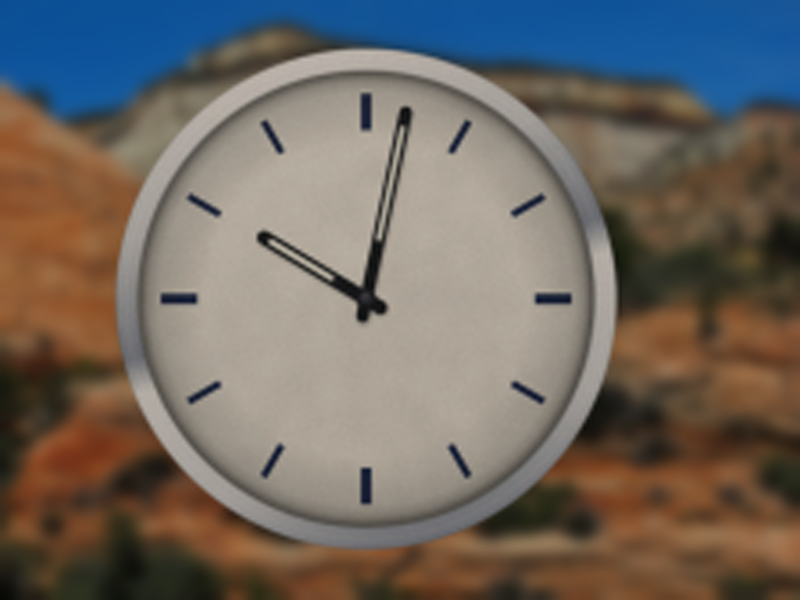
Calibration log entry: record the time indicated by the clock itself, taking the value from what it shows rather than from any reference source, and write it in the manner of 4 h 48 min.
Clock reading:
10 h 02 min
